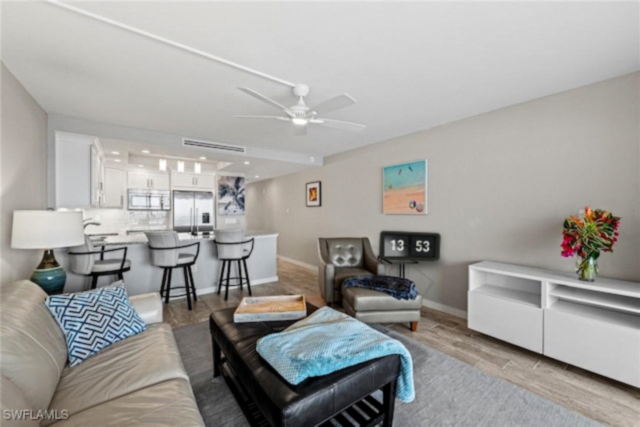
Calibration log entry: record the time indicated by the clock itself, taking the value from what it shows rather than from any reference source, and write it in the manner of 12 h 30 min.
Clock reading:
13 h 53 min
